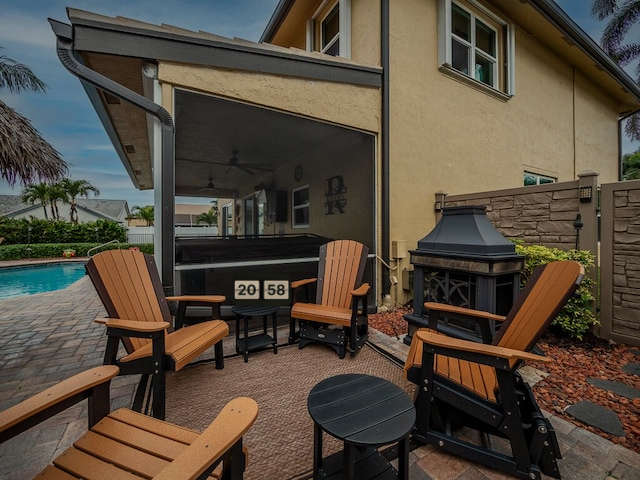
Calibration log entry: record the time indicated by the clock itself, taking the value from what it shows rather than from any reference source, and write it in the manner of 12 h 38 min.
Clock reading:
20 h 58 min
